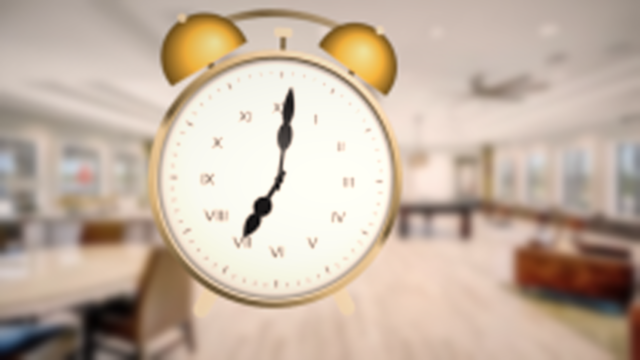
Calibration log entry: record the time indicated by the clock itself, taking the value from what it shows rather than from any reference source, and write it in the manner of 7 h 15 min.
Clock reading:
7 h 01 min
